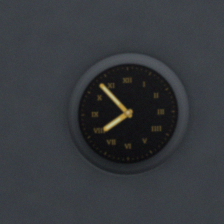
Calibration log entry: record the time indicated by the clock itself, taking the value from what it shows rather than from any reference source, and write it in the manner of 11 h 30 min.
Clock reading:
7 h 53 min
